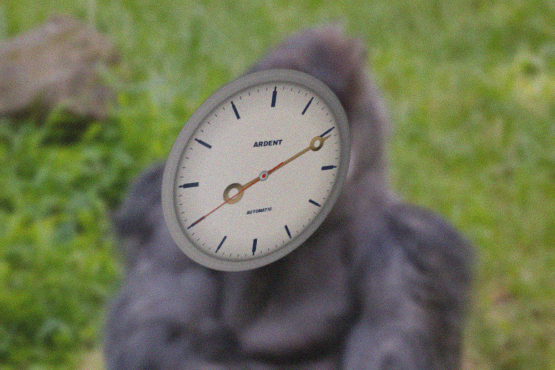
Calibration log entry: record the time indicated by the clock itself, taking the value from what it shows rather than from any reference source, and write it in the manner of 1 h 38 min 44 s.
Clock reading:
8 h 10 min 40 s
